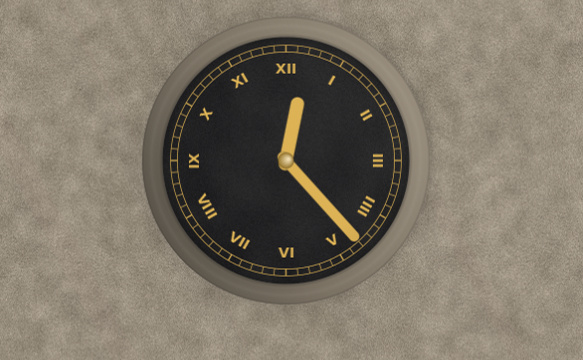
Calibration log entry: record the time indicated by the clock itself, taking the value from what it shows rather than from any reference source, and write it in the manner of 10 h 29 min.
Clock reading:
12 h 23 min
